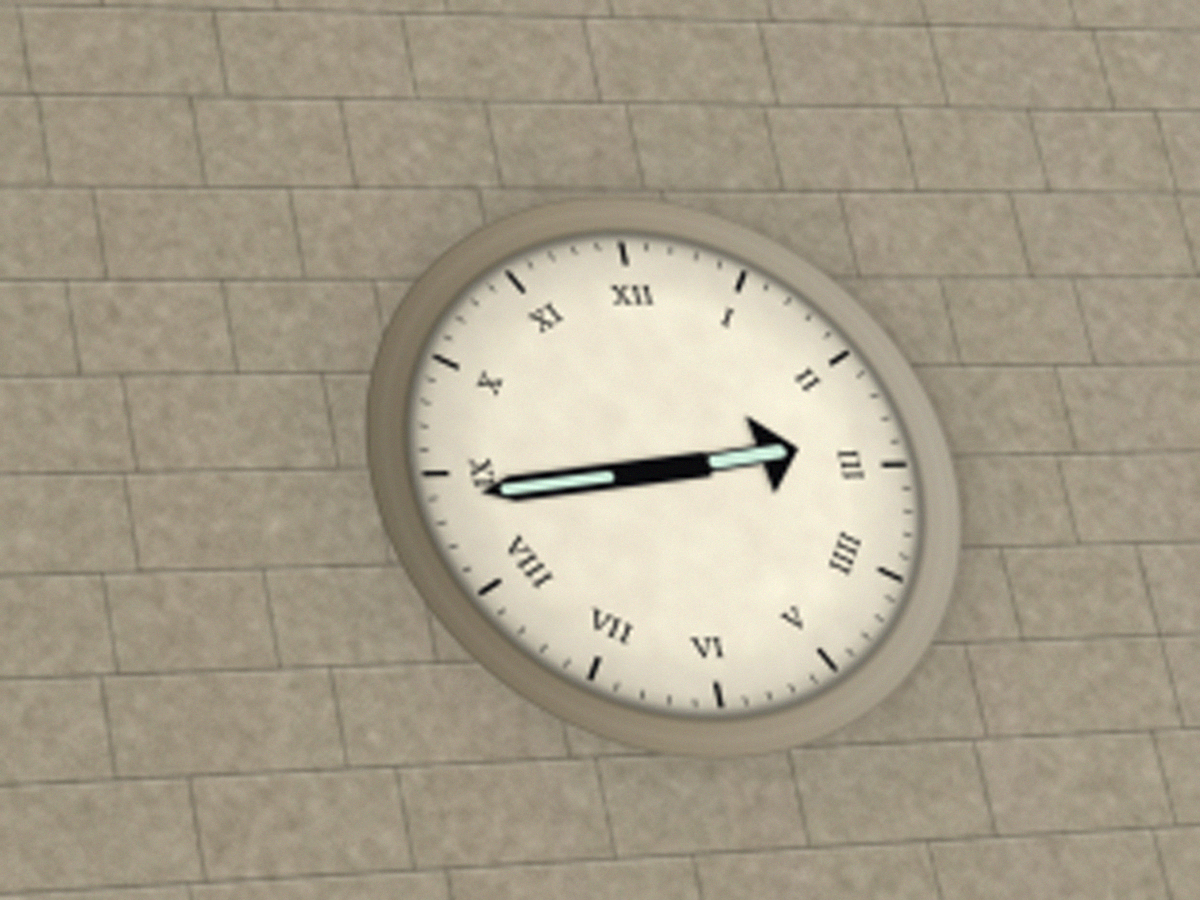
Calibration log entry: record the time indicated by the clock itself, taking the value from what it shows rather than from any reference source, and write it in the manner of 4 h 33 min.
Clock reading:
2 h 44 min
